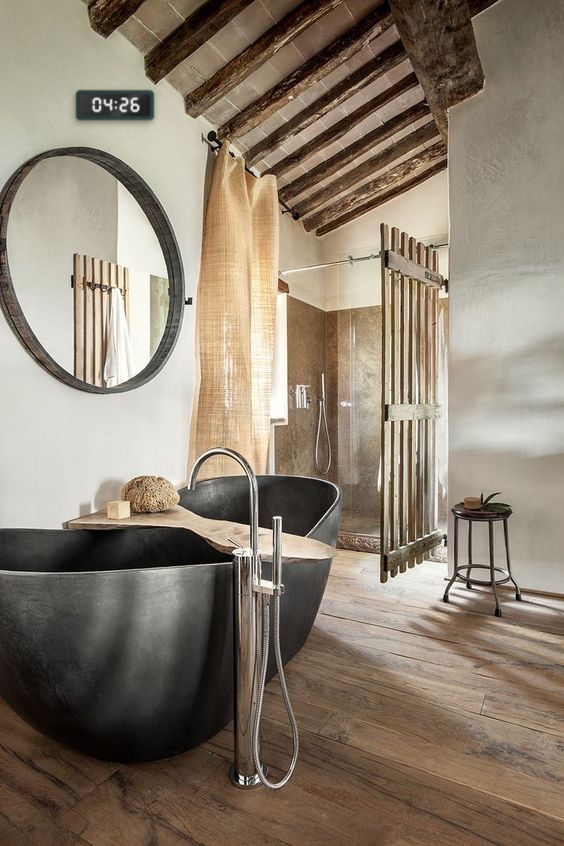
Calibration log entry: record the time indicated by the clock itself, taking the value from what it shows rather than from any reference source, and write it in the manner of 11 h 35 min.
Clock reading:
4 h 26 min
